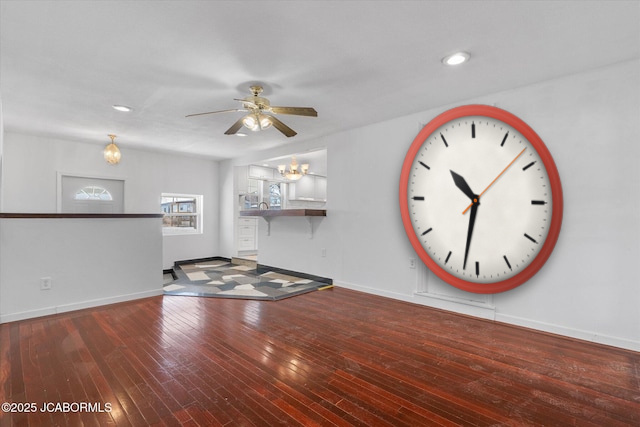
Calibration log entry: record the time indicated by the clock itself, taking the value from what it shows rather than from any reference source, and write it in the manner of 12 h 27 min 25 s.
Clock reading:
10 h 32 min 08 s
